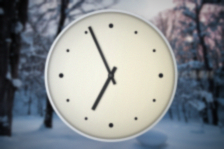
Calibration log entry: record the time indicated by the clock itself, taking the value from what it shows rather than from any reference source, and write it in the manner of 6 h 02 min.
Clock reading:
6 h 56 min
